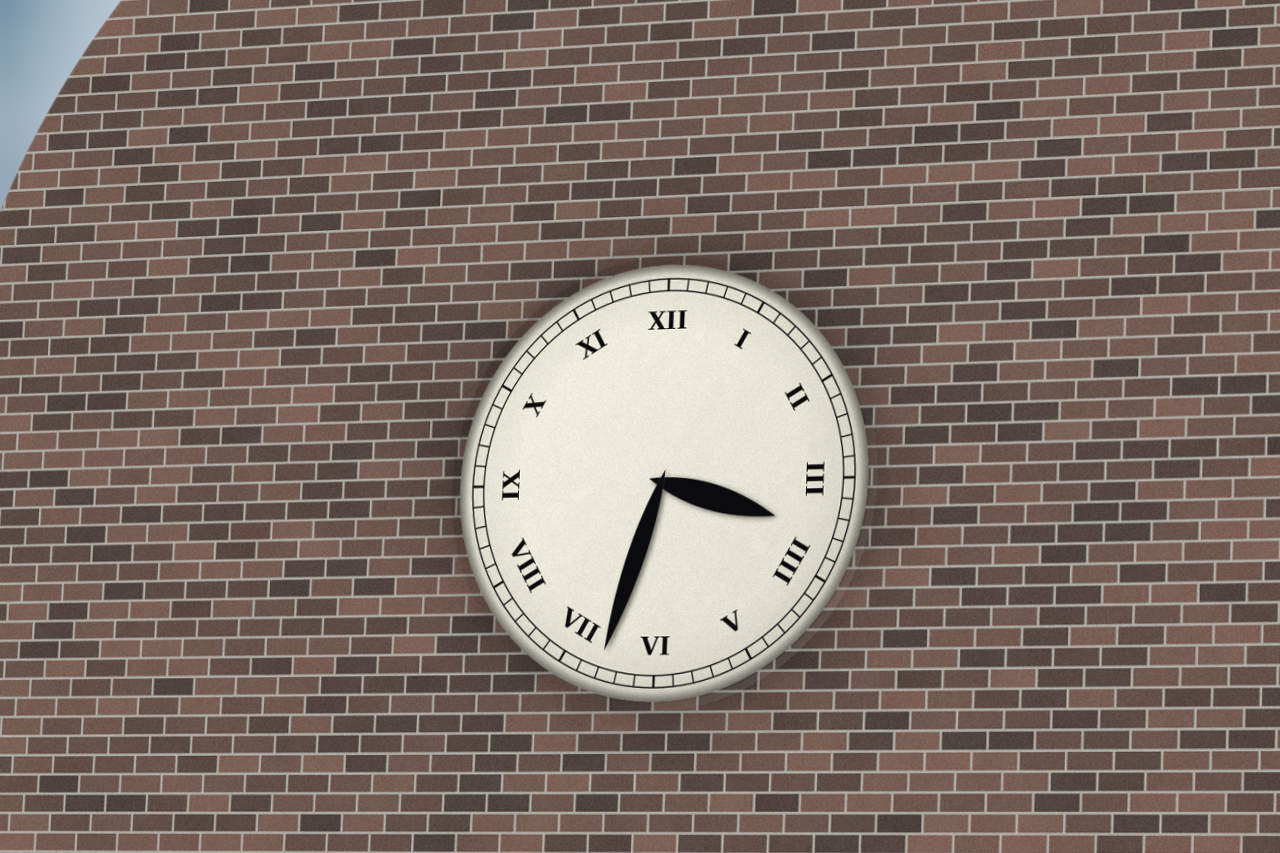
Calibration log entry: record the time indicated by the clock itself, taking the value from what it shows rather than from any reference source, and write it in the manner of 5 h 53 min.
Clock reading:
3 h 33 min
